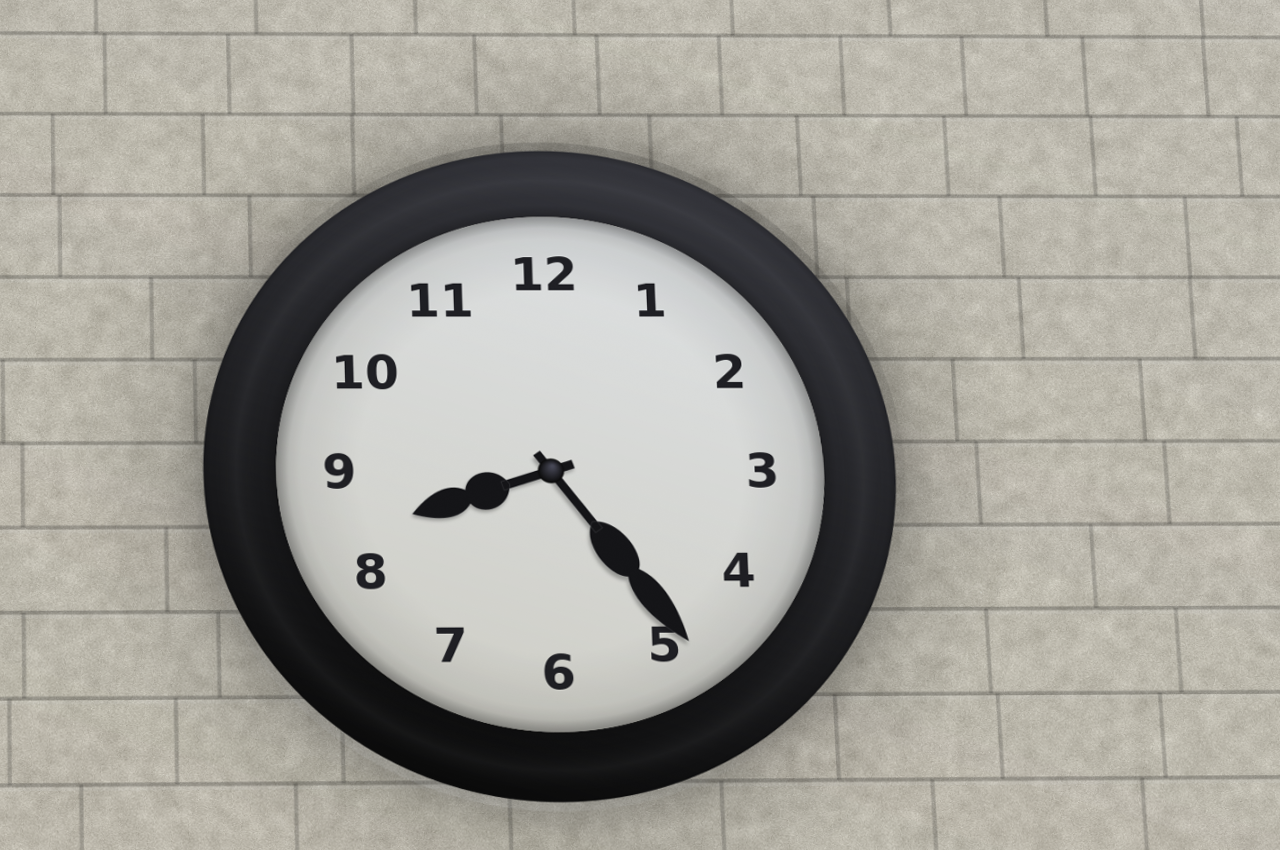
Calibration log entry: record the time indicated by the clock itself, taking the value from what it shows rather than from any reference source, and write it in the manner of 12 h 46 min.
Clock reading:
8 h 24 min
